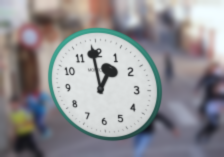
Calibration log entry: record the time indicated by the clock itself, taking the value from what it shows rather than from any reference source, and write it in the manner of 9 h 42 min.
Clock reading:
12 h 59 min
